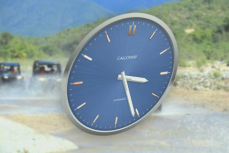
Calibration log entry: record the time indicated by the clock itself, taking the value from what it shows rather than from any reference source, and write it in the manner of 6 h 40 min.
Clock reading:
3 h 26 min
